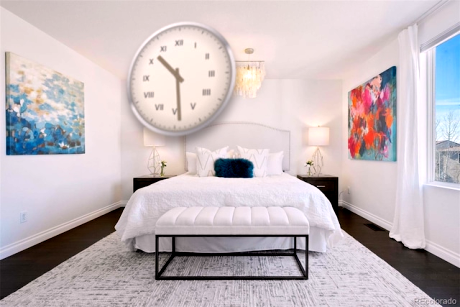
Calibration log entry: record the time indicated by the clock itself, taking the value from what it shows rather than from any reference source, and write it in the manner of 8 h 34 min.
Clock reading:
10 h 29 min
